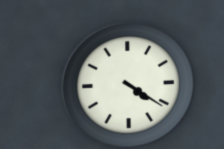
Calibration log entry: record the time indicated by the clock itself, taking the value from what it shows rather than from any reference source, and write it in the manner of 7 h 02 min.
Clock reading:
4 h 21 min
